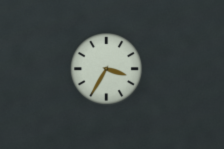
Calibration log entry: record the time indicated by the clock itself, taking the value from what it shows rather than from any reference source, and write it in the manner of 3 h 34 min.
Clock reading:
3 h 35 min
